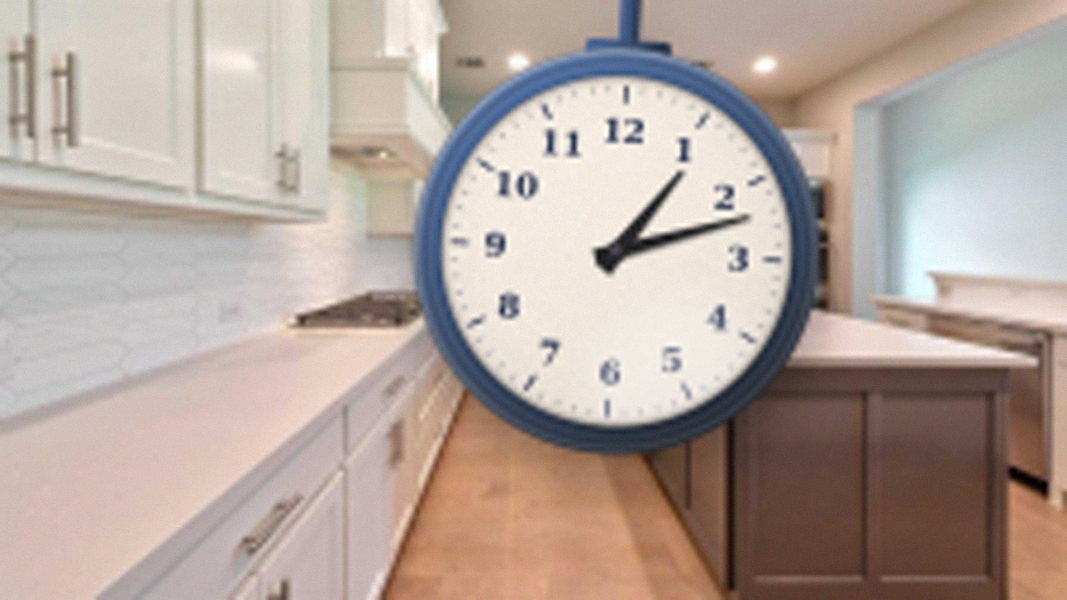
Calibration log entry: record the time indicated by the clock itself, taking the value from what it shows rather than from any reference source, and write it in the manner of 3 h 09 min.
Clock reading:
1 h 12 min
